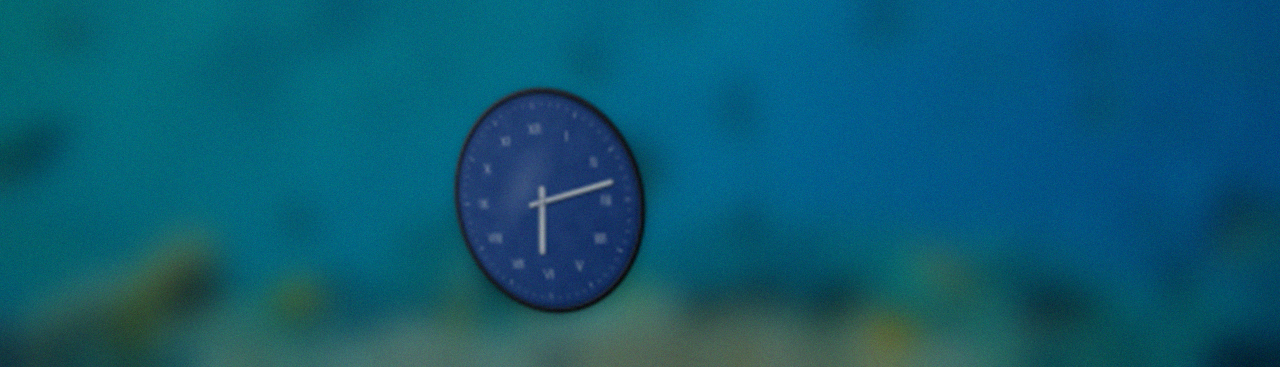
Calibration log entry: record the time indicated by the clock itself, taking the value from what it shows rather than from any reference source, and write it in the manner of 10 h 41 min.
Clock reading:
6 h 13 min
